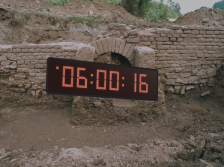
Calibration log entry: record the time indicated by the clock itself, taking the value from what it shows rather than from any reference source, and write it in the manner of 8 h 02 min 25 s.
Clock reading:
6 h 00 min 16 s
